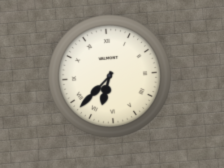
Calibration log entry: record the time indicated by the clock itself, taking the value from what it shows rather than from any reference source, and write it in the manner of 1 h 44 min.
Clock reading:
6 h 38 min
